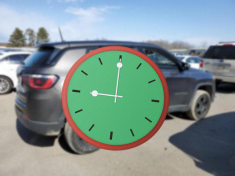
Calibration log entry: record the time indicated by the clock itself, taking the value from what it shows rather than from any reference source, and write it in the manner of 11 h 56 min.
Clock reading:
9 h 00 min
